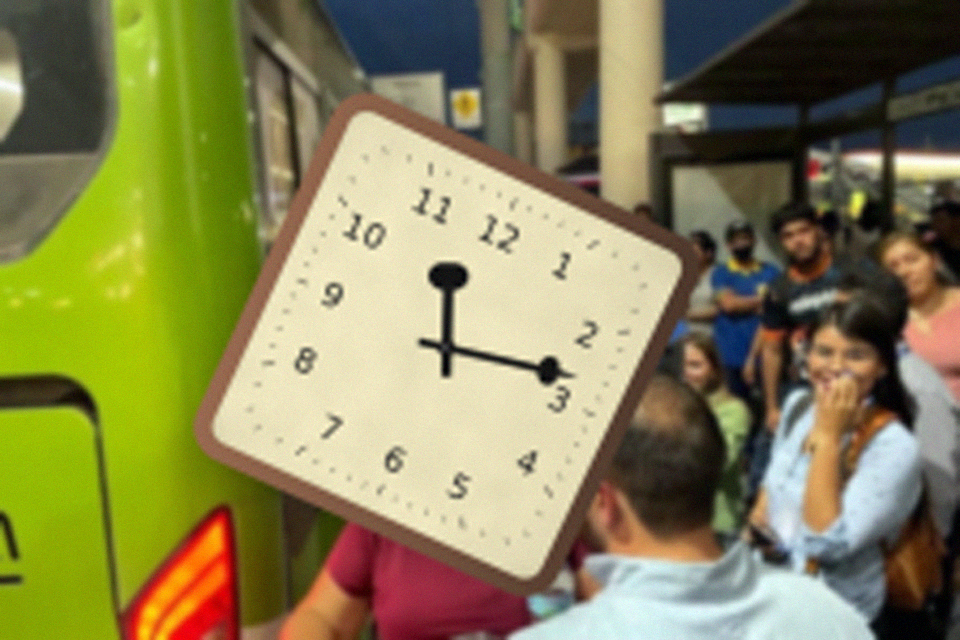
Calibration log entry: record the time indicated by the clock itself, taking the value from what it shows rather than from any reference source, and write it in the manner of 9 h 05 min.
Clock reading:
11 h 13 min
